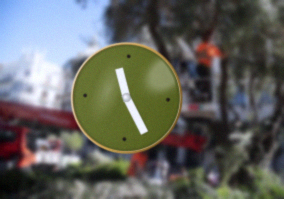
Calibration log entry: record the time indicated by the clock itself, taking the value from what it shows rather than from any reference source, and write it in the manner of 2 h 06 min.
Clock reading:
11 h 25 min
